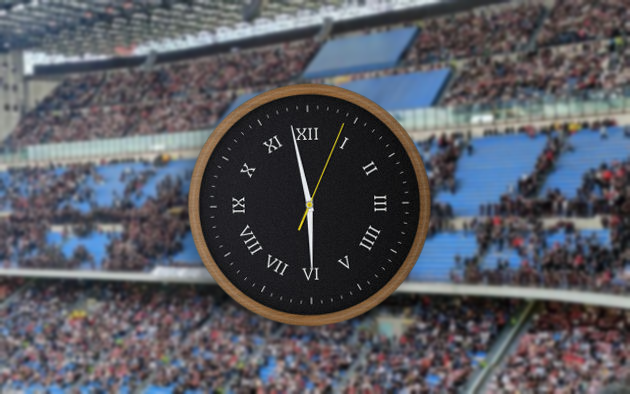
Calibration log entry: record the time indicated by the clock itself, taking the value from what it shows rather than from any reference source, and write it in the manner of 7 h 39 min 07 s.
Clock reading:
5 h 58 min 04 s
